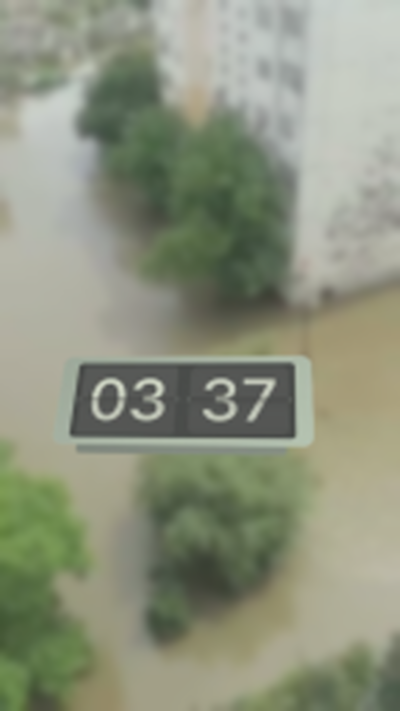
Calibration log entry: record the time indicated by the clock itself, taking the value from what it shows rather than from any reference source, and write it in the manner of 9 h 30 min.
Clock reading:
3 h 37 min
